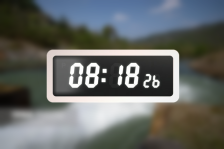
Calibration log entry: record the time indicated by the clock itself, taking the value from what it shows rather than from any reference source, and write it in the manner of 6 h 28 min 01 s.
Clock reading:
8 h 18 min 26 s
